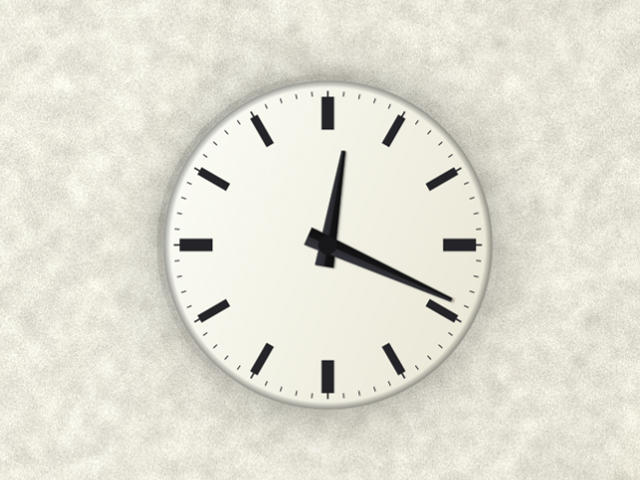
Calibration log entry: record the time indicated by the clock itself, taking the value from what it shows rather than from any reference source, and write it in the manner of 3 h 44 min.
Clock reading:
12 h 19 min
